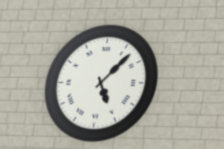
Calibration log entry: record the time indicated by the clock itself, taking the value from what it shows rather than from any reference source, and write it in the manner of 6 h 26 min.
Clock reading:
5 h 07 min
